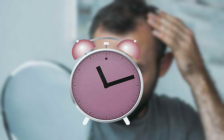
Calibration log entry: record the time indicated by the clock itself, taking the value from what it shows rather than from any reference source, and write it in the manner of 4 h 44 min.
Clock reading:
11 h 12 min
